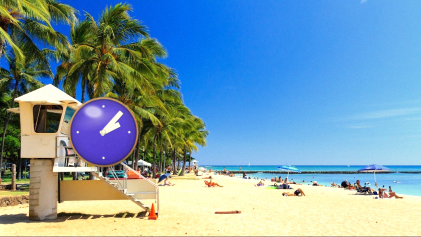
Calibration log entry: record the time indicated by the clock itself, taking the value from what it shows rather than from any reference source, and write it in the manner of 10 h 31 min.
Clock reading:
2 h 07 min
